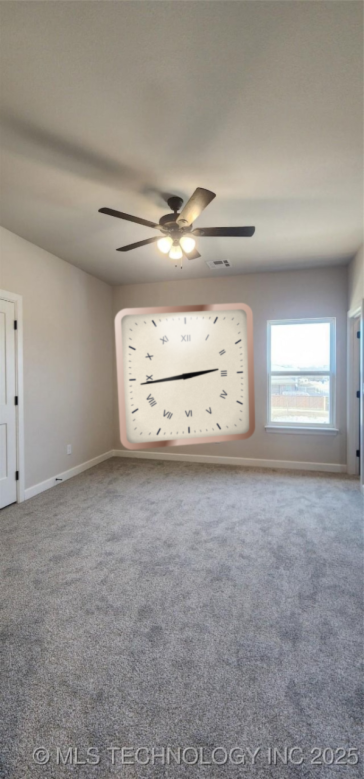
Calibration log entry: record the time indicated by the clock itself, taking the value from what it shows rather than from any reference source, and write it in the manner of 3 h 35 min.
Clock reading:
2 h 44 min
